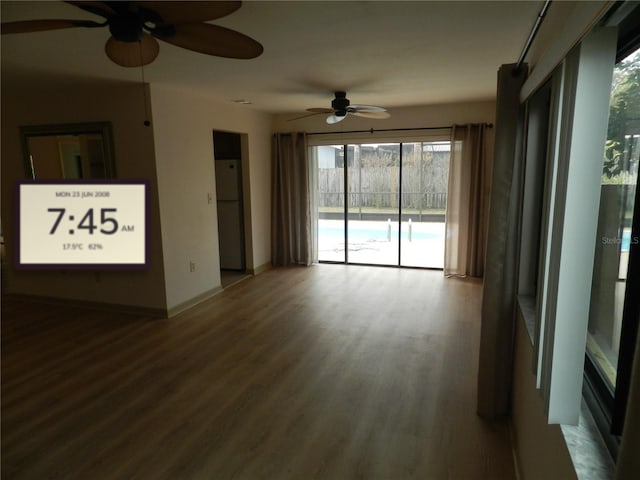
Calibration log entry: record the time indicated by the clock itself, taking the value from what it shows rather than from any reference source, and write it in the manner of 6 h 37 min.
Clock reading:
7 h 45 min
